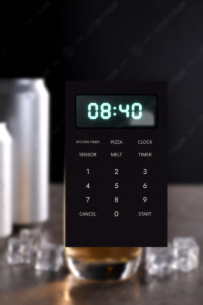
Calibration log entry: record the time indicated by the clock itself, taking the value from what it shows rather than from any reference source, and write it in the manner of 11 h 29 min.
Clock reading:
8 h 40 min
